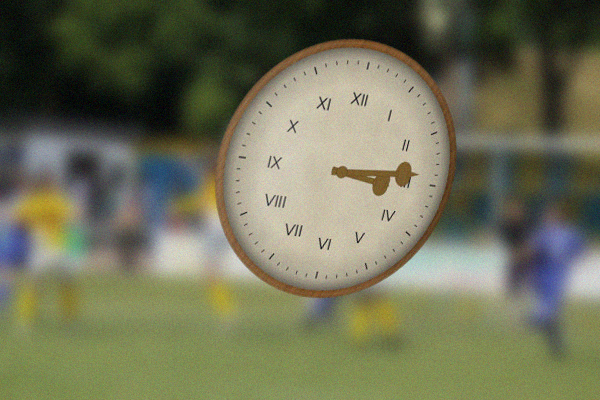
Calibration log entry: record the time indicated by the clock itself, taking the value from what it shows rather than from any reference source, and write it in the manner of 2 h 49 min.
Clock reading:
3 h 14 min
